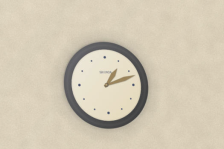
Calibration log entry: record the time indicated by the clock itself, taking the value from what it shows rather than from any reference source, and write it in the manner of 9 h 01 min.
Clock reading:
1 h 12 min
